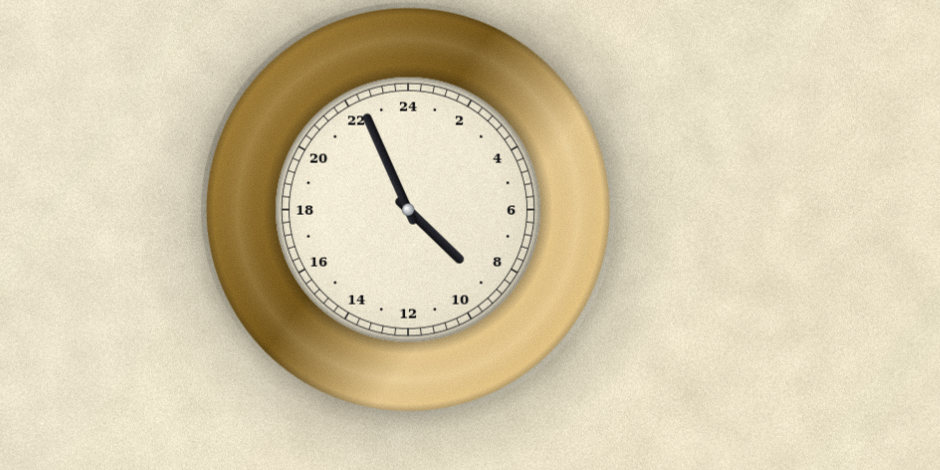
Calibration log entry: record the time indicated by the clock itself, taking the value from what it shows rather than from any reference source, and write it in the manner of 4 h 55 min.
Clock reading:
8 h 56 min
